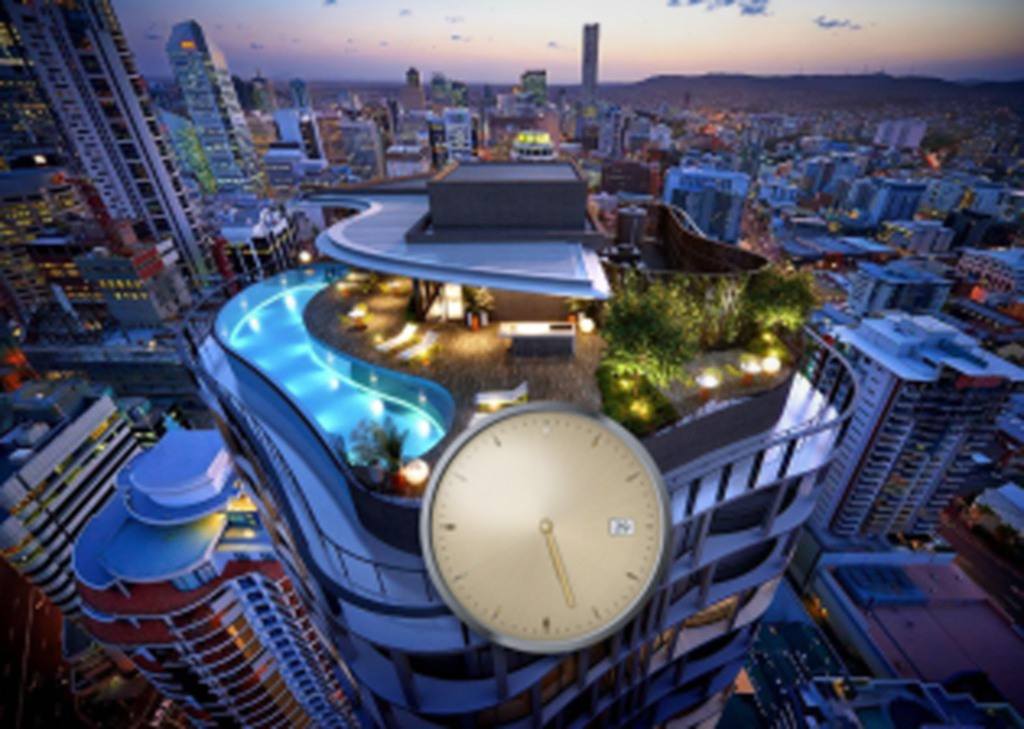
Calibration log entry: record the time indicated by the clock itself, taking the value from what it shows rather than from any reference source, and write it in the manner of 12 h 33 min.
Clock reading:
5 h 27 min
